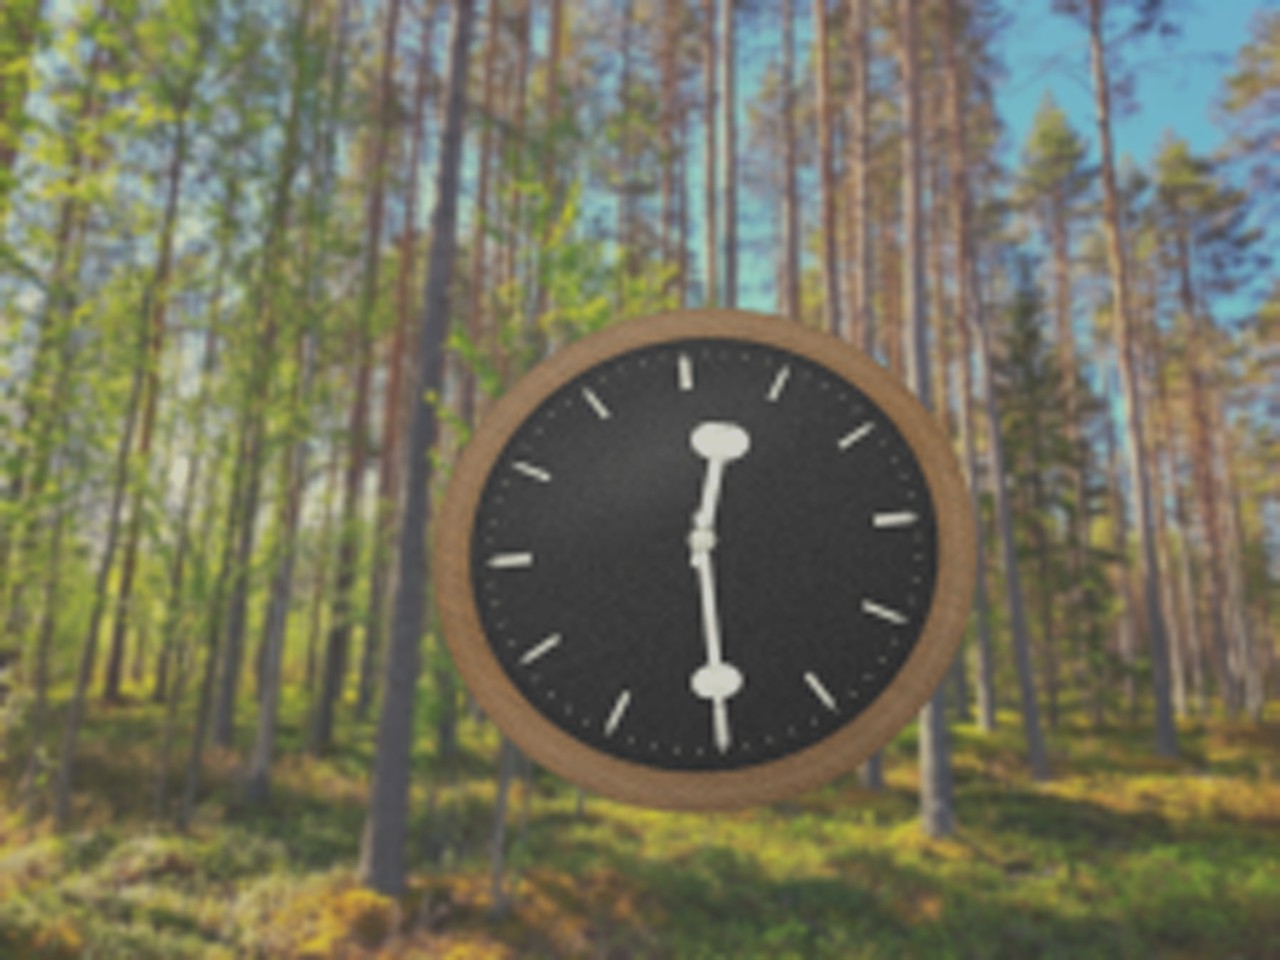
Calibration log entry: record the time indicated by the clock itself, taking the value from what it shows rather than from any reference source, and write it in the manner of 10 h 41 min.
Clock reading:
12 h 30 min
